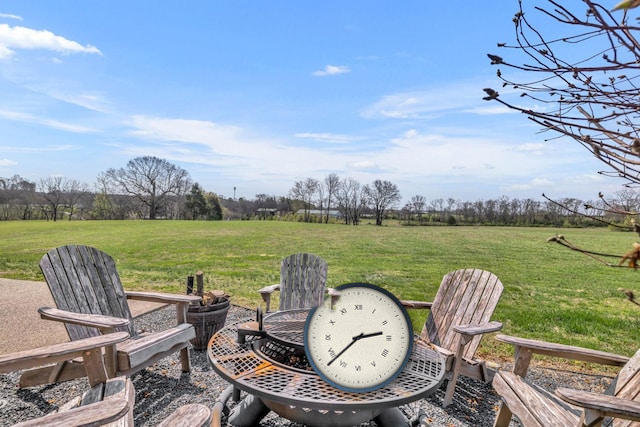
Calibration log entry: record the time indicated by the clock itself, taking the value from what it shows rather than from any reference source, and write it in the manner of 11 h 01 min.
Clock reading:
2 h 38 min
